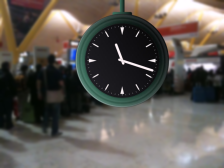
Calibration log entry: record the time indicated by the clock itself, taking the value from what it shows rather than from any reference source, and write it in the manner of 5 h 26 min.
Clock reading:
11 h 18 min
